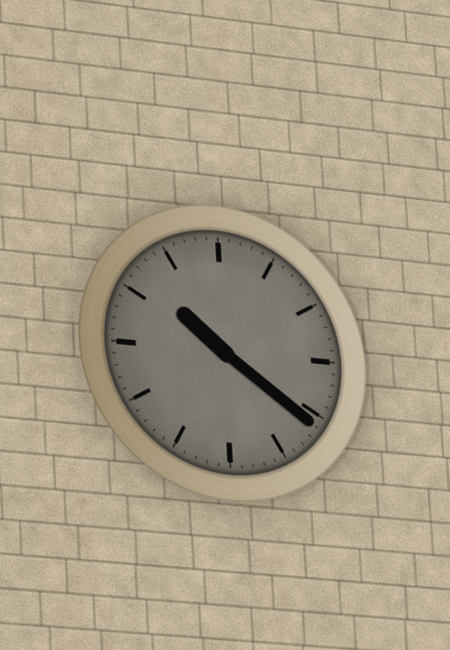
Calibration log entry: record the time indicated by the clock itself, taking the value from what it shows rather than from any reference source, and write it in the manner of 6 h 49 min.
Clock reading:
10 h 21 min
